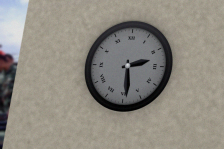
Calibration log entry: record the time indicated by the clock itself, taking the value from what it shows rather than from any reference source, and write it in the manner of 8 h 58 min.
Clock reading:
2 h 29 min
